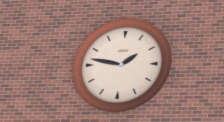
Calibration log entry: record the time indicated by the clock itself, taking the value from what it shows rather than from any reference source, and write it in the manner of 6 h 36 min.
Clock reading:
1 h 47 min
